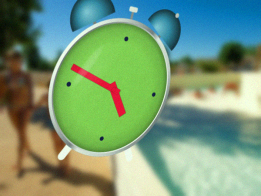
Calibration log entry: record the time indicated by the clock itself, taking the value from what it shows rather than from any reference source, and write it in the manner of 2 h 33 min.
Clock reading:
4 h 48 min
